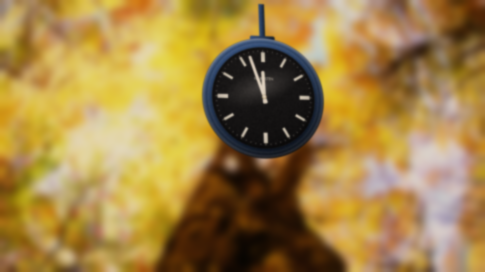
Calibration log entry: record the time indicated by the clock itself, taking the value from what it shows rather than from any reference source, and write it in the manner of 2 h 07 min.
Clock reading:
11 h 57 min
